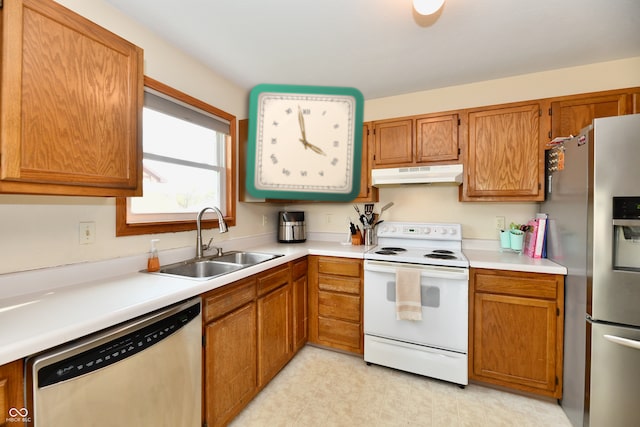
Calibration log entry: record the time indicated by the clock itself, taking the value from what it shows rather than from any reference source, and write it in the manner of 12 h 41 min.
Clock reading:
3 h 58 min
